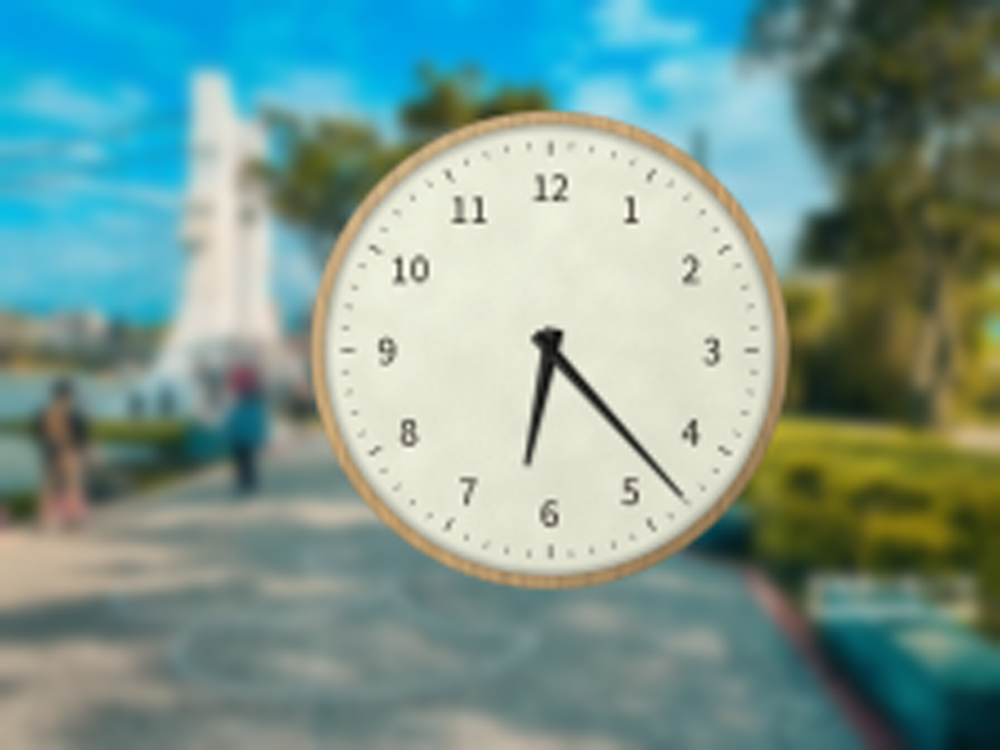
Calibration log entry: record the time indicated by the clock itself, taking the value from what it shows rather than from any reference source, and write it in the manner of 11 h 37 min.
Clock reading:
6 h 23 min
